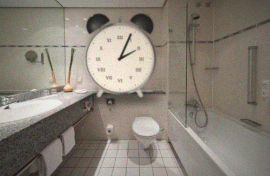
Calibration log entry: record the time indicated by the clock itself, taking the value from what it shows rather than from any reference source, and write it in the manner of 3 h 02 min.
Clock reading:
2 h 04 min
